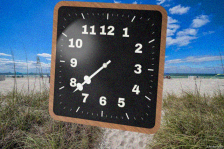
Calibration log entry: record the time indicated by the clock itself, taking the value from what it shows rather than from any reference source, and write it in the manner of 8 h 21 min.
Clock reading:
7 h 38 min
